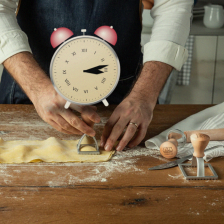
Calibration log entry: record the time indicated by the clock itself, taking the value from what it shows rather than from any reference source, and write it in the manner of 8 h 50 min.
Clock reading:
3 h 13 min
